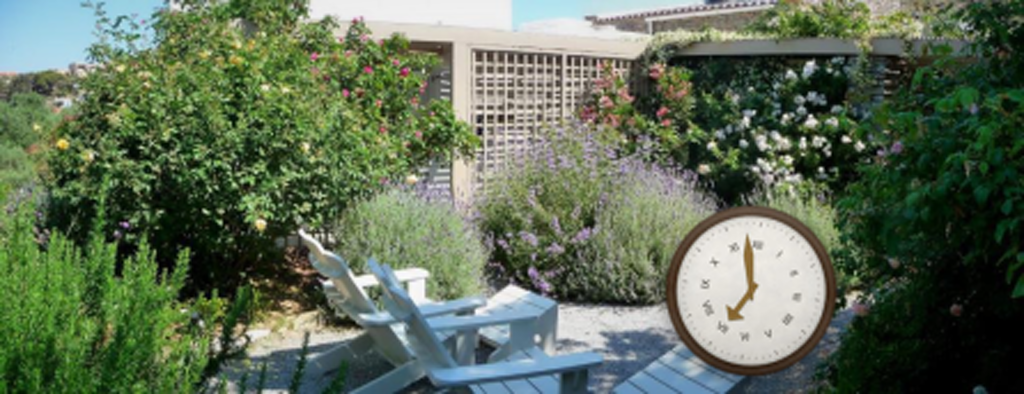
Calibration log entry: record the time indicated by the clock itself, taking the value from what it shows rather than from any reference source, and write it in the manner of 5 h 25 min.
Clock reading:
6 h 58 min
